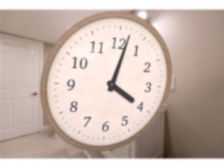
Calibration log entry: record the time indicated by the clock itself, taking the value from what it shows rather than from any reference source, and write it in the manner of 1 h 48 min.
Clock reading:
4 h 02 min
